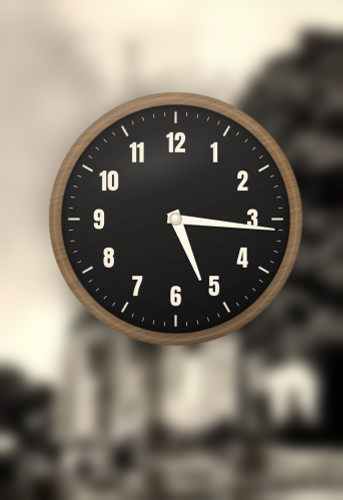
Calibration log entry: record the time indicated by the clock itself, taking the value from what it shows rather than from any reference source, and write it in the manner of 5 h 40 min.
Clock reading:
5 h 16 min
